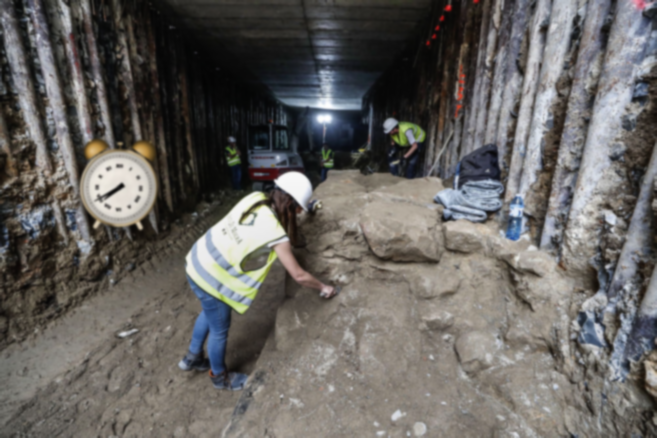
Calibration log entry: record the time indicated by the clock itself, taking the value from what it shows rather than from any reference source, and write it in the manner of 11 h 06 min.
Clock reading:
7 h 40 min
